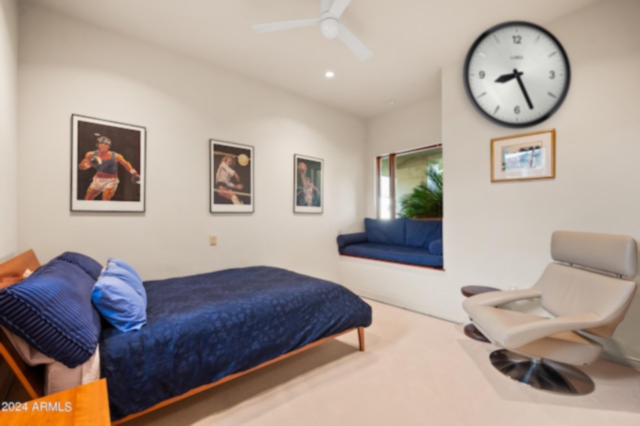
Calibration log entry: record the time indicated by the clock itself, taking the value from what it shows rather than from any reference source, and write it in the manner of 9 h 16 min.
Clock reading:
8 h 26 min
